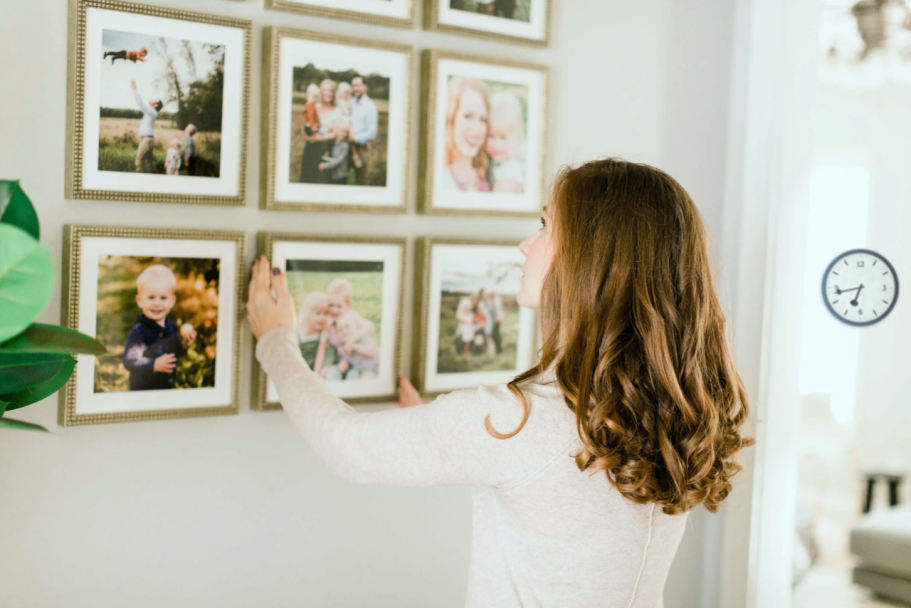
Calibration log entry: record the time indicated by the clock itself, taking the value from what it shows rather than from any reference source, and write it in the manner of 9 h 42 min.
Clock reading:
6 h 43 min
